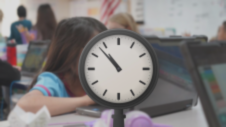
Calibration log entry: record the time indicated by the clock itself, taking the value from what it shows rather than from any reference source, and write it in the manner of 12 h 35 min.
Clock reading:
10 h 53 min
